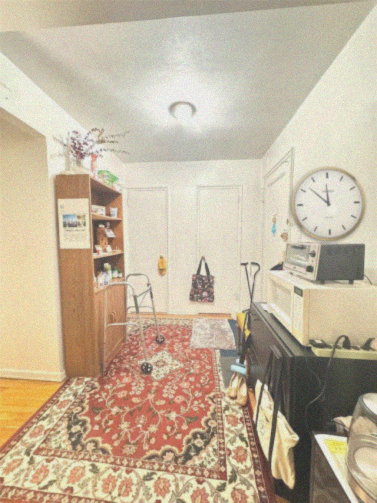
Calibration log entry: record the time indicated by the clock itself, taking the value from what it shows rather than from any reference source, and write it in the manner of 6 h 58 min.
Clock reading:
11 h 52 min
